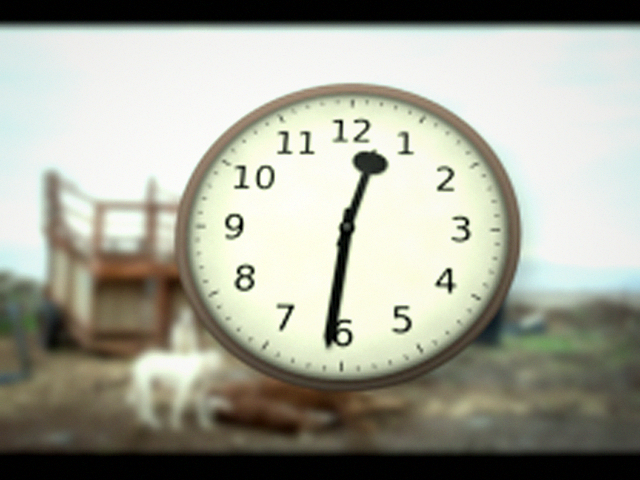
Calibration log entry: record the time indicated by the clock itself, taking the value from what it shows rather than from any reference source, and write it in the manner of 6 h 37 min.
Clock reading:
12 h 31 min
